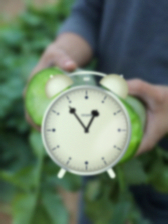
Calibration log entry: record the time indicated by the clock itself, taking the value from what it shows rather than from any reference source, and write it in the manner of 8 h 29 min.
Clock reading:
12 h 54 min
